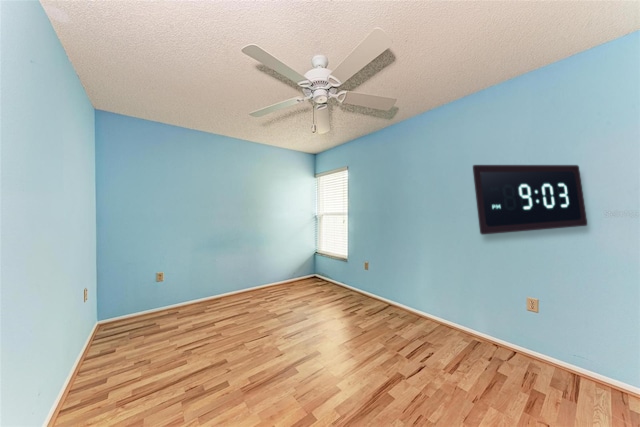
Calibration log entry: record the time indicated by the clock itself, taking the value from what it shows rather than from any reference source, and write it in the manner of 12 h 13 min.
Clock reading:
9 h 03 min
